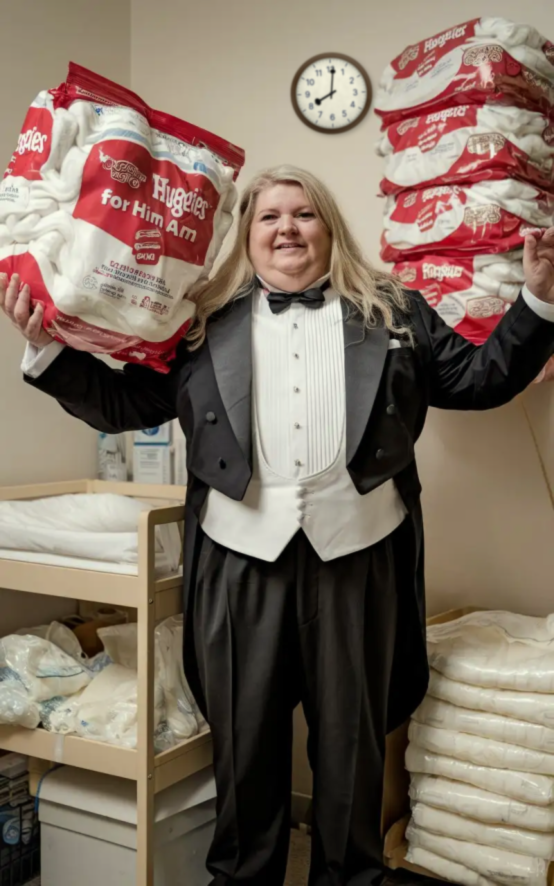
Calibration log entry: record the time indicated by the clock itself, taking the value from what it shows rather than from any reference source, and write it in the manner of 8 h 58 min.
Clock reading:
8 h 01 min
